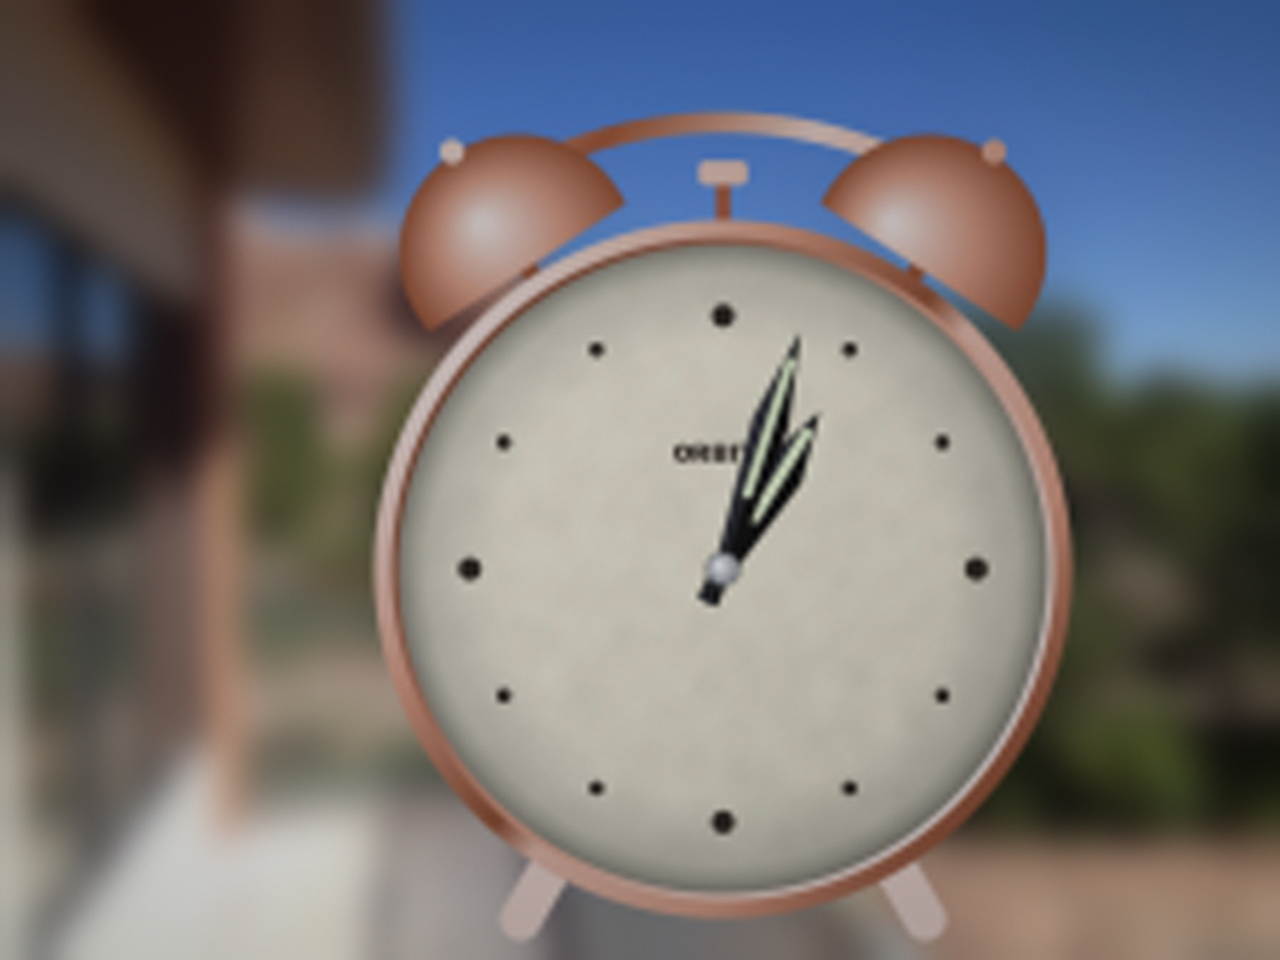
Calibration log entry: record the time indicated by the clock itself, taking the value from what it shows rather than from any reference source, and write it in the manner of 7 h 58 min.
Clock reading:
1 h 03 min
